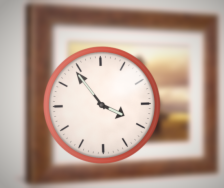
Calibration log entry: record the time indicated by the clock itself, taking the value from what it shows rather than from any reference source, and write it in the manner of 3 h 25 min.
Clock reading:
3 h 54 min
